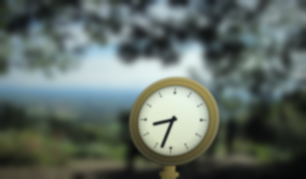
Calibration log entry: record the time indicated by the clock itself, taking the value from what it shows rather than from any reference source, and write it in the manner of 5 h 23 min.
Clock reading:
8 h 33 min
